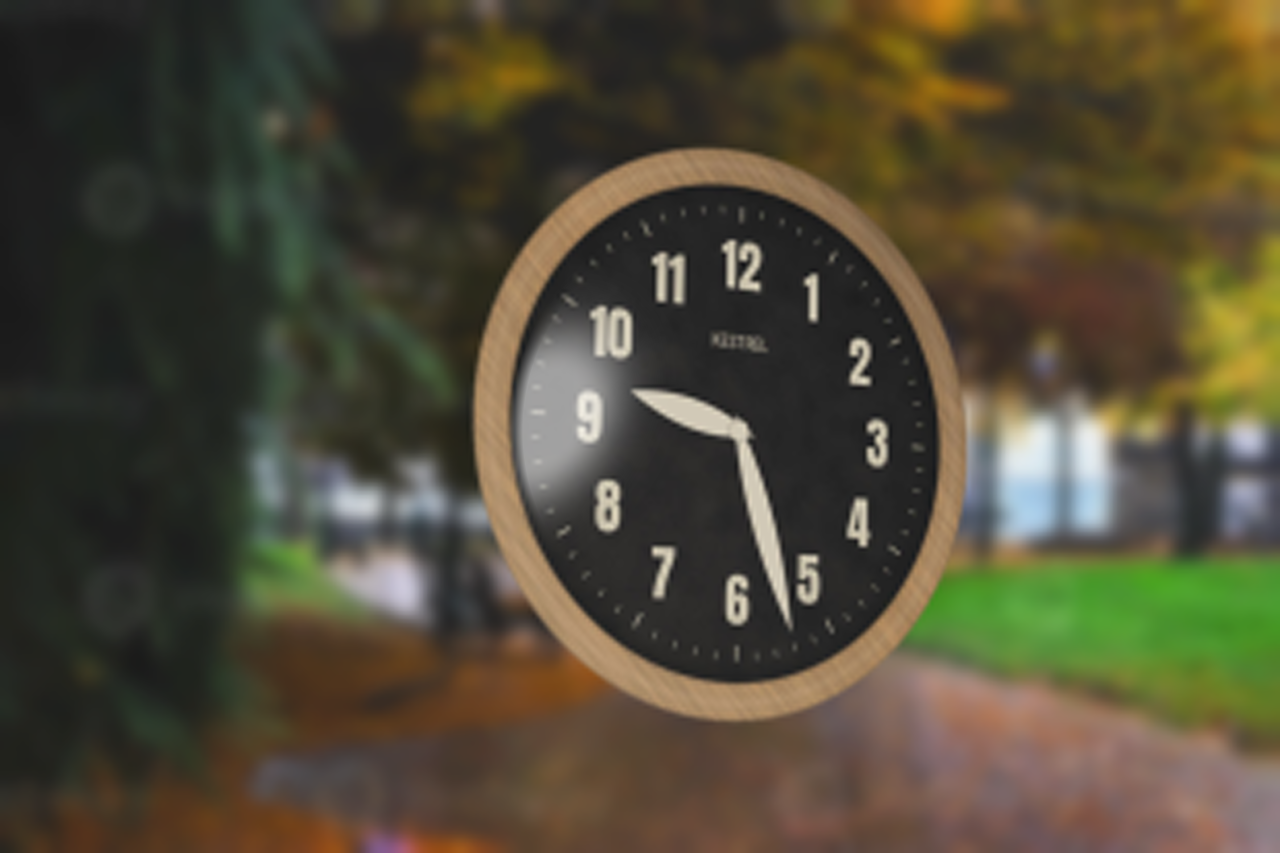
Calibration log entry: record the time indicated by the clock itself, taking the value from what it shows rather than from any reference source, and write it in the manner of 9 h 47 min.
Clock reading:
9 h 27 min
